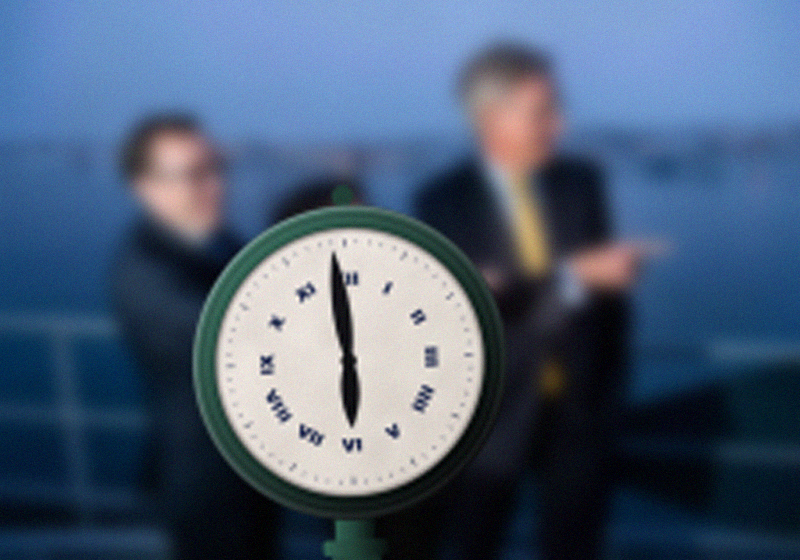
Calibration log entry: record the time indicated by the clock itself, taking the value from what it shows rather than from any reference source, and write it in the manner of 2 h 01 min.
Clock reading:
5 h 59 min
